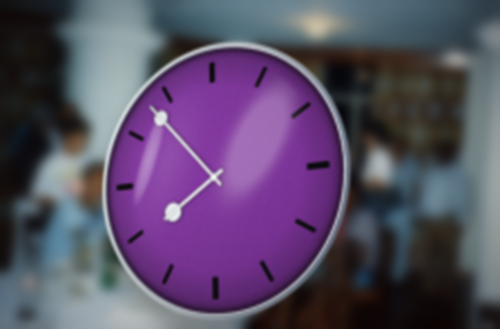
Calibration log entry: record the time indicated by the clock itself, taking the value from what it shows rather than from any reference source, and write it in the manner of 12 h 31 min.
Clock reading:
7 h 53 min
